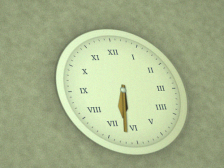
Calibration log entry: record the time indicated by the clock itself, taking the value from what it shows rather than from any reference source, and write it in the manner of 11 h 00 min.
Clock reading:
6 h 32 min
